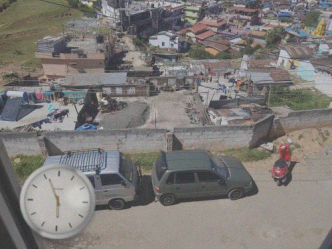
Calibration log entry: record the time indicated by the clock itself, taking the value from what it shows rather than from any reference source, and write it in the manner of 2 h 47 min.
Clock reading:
5 h 56 min
